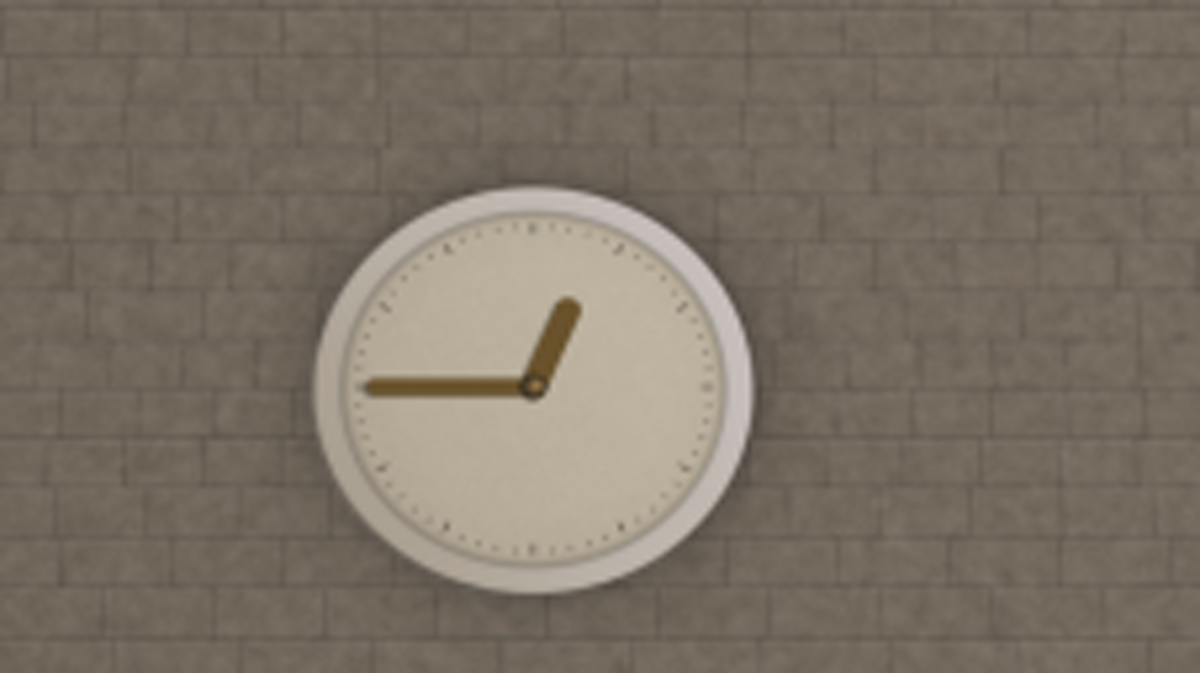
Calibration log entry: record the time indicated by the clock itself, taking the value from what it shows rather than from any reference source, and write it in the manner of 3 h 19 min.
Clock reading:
12 h 45 min
